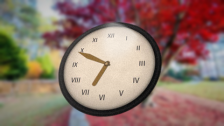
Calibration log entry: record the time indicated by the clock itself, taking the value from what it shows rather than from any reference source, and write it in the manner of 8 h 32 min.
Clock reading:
6 h 49 min
